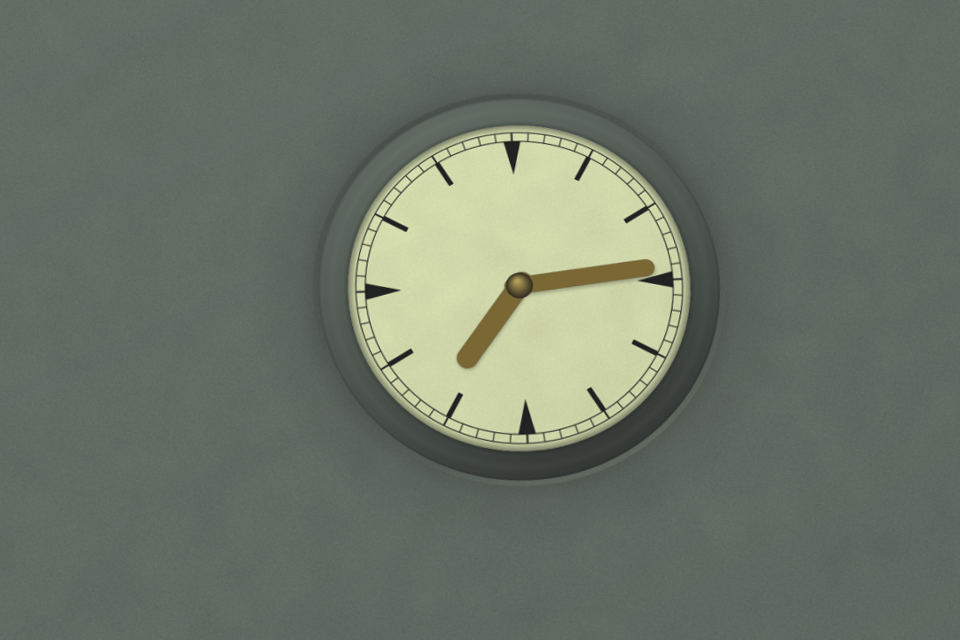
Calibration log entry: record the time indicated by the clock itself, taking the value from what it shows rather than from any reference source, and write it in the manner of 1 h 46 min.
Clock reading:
7 h 14 min
